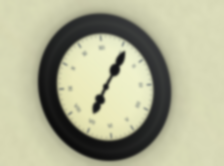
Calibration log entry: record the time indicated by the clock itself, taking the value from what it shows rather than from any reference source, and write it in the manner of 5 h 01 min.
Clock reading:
7 h 06 min
